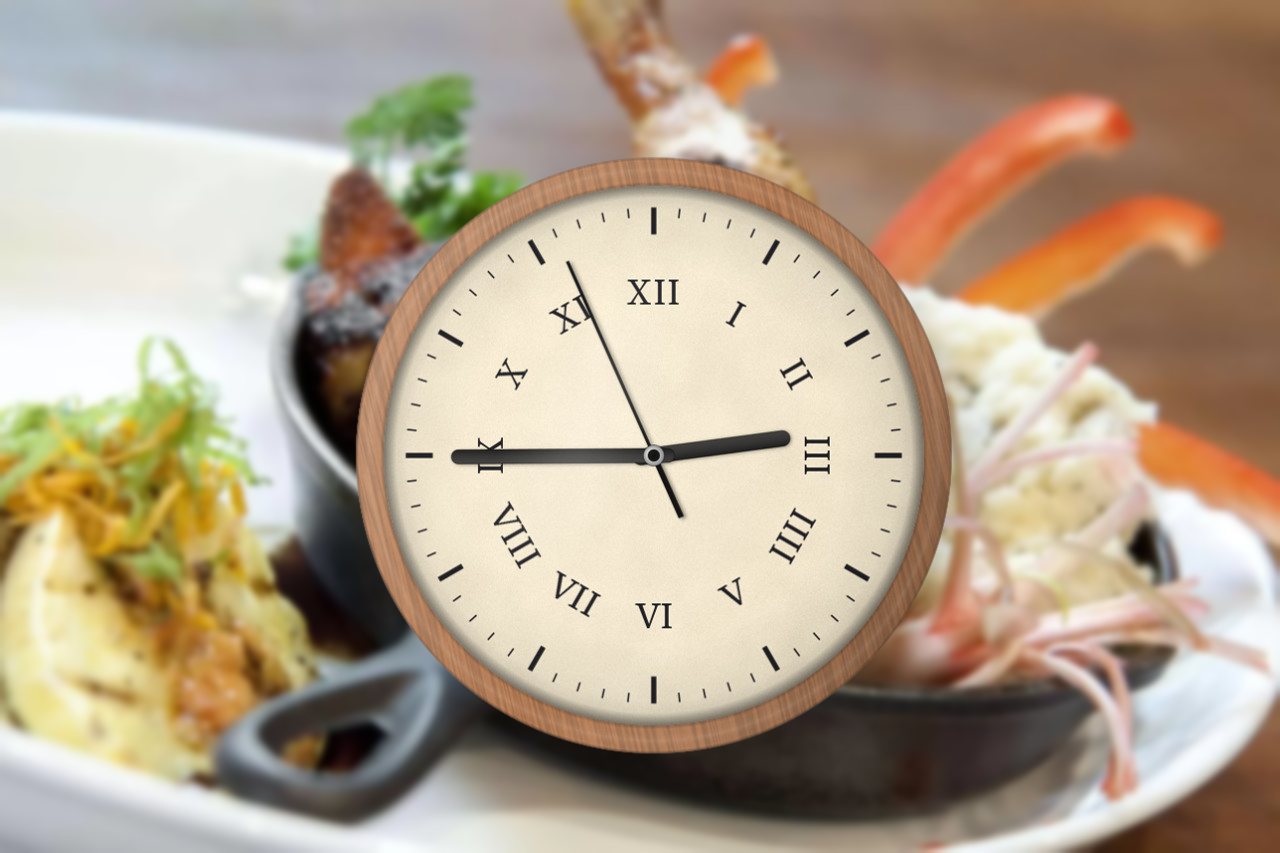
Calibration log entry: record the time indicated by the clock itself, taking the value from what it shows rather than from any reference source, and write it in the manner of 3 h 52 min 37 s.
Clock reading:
2 h 44 min 56 s
